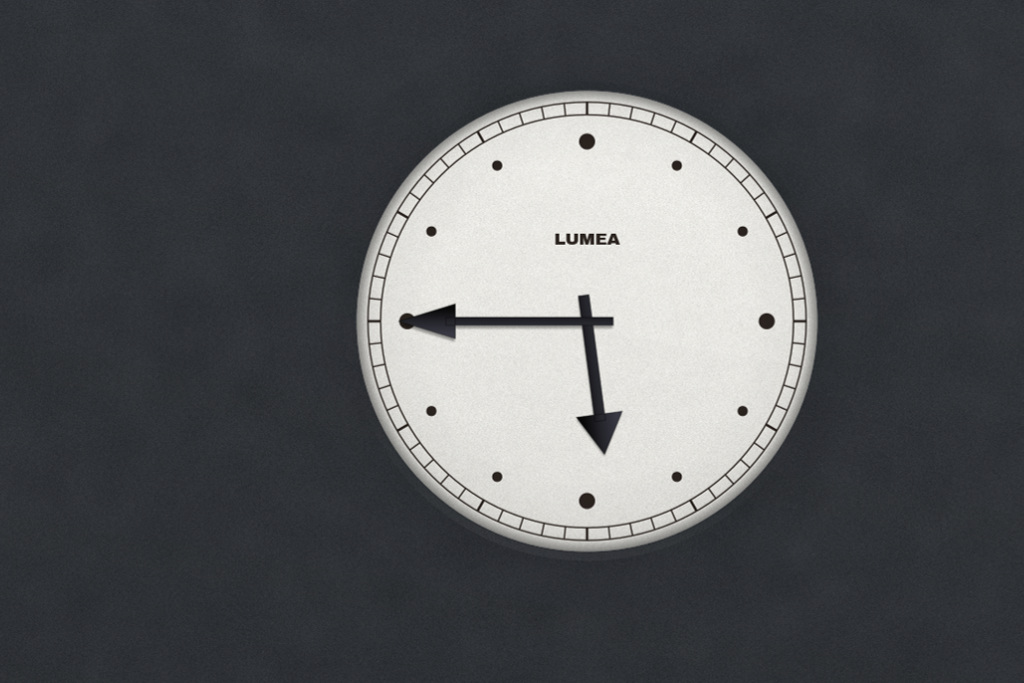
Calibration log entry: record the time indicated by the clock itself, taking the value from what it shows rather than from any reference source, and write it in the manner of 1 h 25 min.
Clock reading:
5 h 45 min
